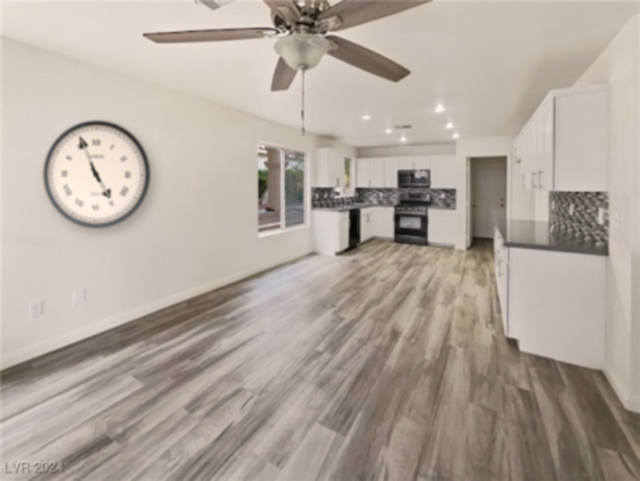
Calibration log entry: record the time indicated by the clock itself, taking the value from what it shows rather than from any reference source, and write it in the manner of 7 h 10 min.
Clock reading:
4 h 56 min
